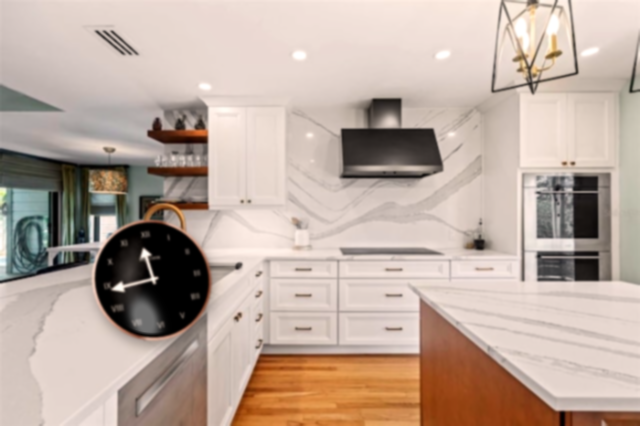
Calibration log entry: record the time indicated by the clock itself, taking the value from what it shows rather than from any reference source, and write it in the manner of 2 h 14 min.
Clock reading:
11 h 44 min
